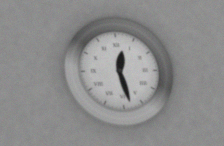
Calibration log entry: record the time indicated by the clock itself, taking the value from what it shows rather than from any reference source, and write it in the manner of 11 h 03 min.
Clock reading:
12 h 28 min
